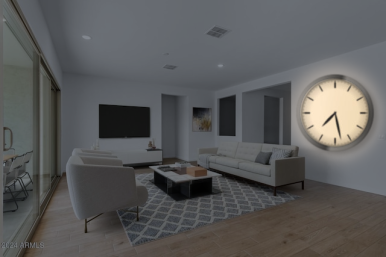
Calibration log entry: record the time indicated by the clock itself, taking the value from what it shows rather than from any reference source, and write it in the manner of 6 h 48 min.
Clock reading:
7 h 28 min
